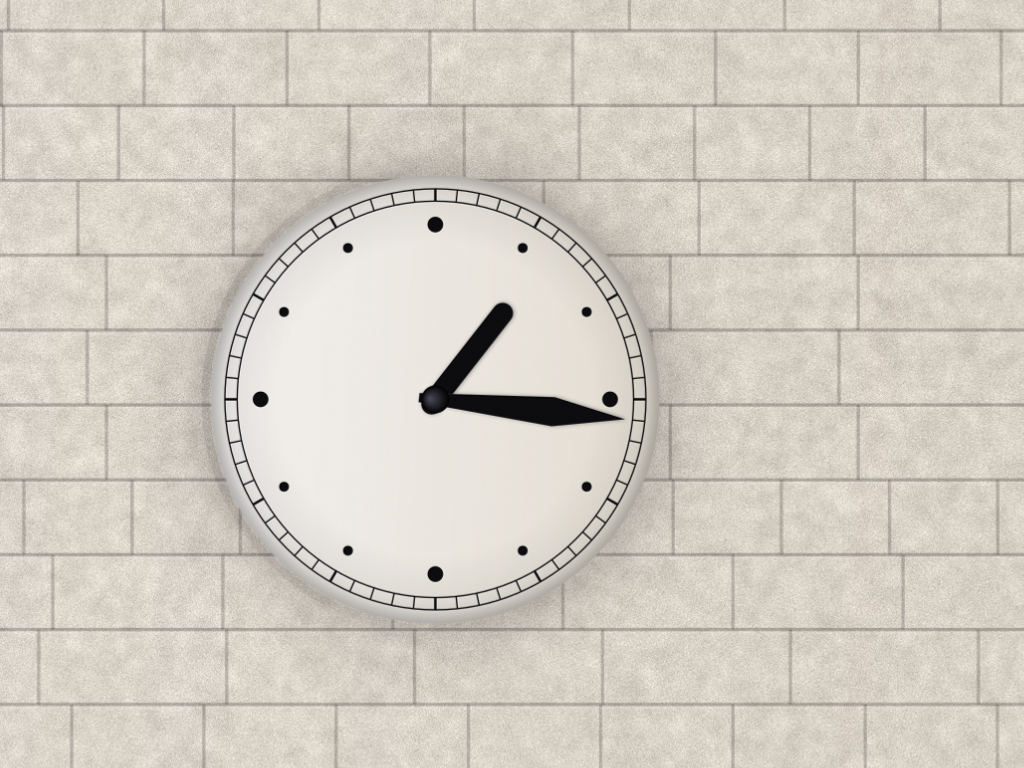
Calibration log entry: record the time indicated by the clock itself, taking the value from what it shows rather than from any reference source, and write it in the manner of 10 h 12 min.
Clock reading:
1 h 16 min
